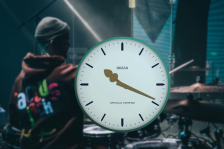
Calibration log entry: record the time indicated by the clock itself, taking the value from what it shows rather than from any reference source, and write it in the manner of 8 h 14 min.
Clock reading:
10 h 19 min
